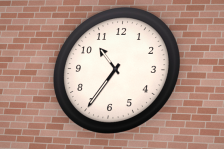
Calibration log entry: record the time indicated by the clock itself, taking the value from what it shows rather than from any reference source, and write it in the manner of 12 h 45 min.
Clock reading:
10 h 35 min
